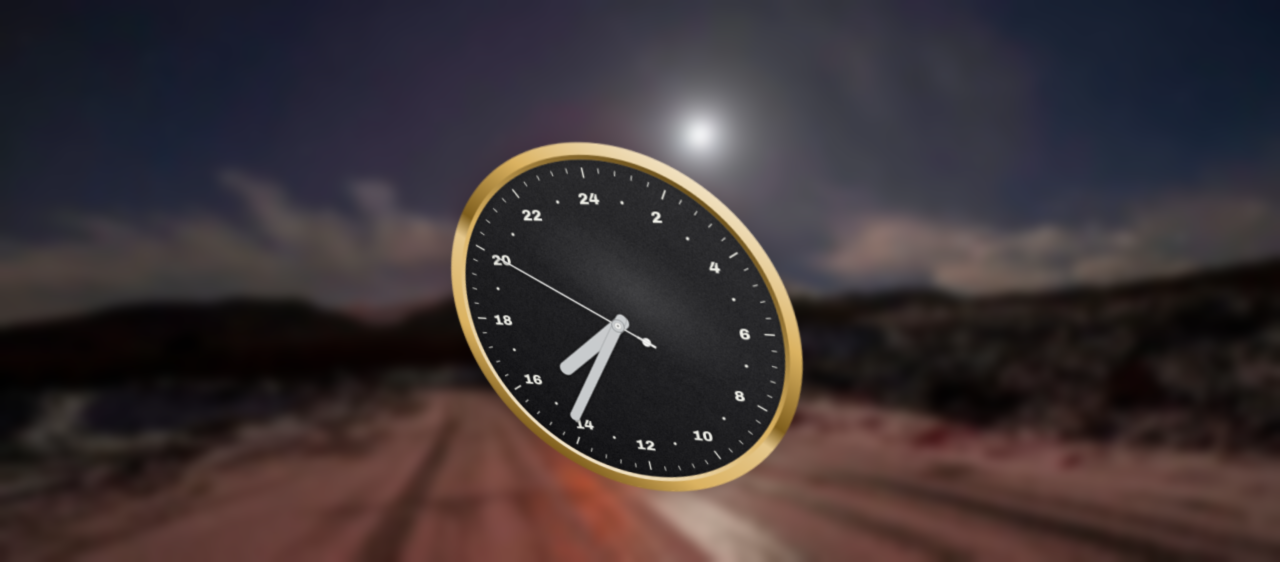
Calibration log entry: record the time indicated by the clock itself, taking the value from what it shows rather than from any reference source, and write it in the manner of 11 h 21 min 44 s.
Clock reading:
15 h 35 min 50 s
